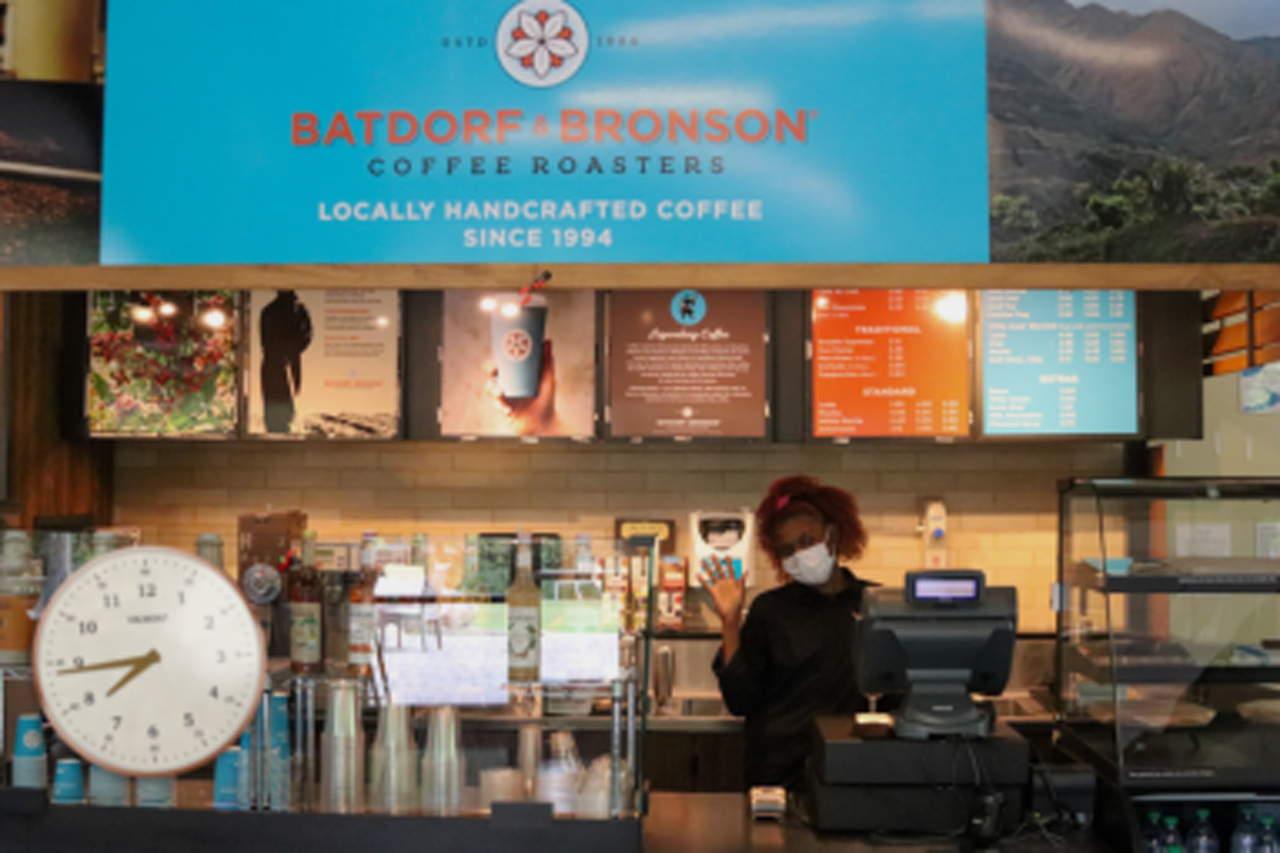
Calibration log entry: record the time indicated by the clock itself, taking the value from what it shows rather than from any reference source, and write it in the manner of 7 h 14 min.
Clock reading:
7 h 44 min
